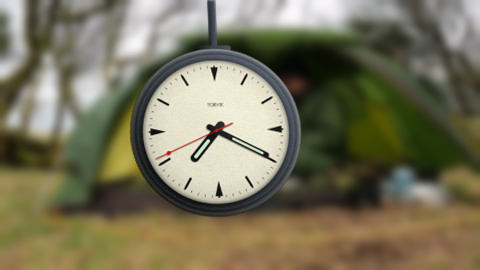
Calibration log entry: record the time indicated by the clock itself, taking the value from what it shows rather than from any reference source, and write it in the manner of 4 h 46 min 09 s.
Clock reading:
7 h 19 min 41 s
